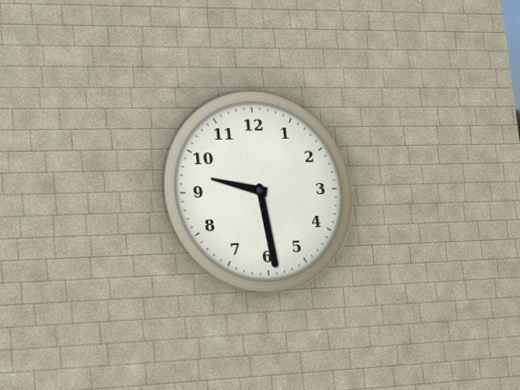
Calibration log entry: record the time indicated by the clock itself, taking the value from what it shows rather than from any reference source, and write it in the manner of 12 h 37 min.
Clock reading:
9 h 29 min
